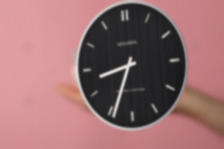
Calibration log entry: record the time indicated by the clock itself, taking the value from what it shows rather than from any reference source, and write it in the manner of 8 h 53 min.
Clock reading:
8 h 34 min
